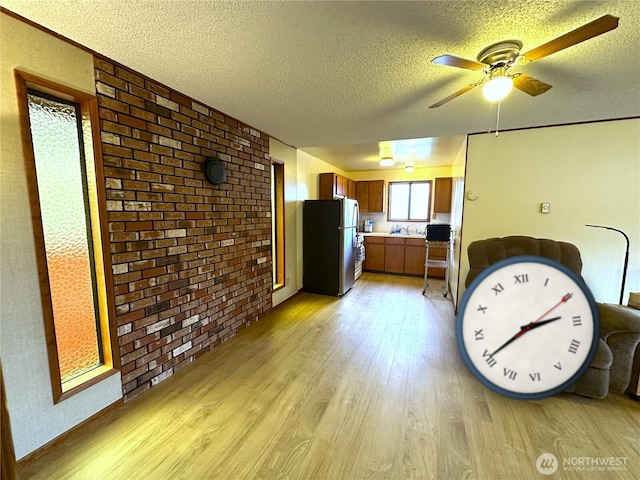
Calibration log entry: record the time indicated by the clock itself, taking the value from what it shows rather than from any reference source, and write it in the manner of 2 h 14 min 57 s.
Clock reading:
2 h 40 min 10 s
